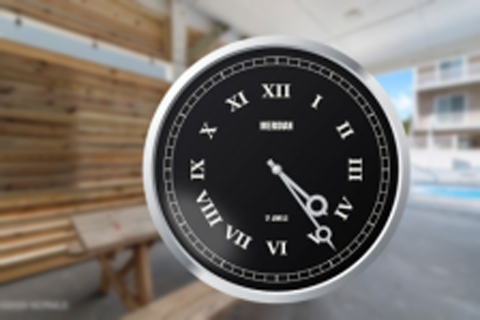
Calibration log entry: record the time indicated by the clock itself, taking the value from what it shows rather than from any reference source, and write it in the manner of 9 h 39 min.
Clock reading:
4 h 24 min
